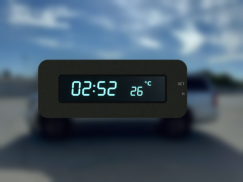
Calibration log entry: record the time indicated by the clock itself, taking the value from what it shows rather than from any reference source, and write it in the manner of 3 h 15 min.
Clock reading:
2 h 52 min
